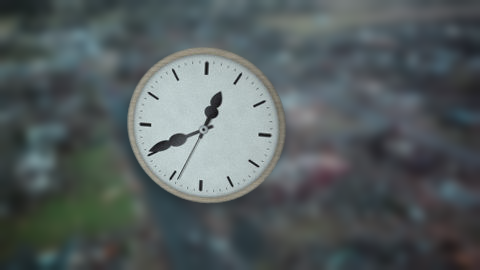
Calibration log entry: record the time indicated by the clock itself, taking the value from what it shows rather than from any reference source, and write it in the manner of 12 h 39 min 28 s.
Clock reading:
12 h 40 min 34 s
